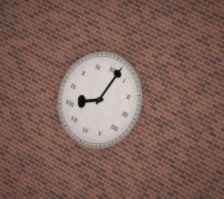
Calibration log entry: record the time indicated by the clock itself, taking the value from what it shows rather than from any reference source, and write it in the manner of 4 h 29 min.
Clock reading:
8 h 02 min
